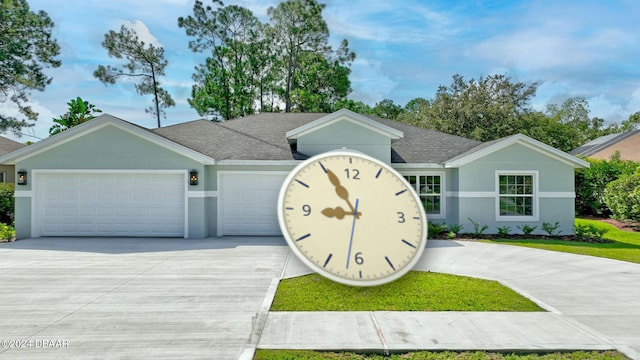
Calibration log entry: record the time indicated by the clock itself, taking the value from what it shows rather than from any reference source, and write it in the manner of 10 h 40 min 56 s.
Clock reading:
8 h 55 min 32 s
